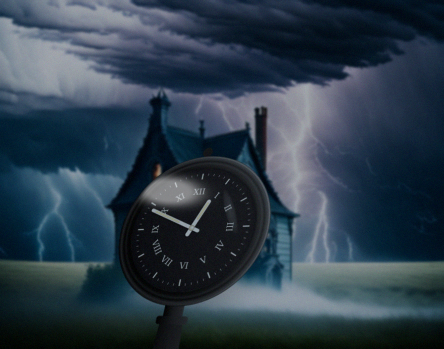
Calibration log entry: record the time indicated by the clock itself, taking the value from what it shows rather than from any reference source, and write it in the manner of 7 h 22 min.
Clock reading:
12 h 49 min
